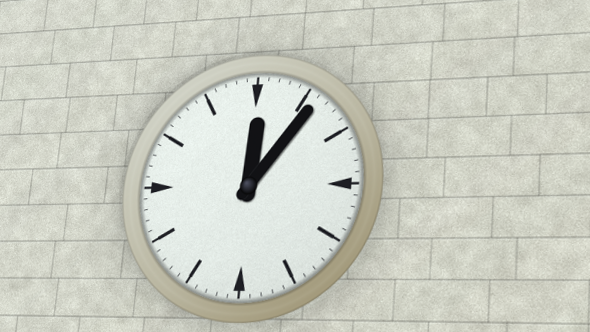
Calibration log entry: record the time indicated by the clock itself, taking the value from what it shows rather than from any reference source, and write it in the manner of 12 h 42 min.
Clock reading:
12 h 06 min
